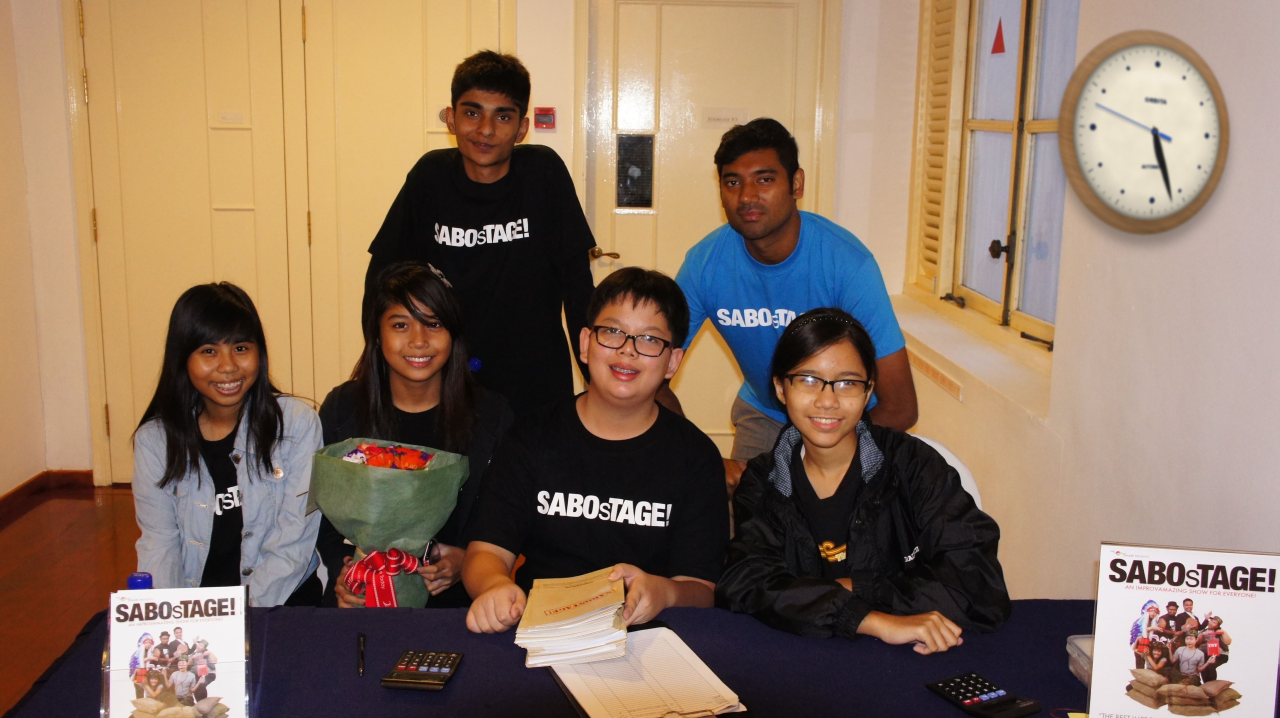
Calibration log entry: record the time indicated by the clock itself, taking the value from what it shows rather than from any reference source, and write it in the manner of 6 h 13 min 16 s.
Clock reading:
5 h 26 min 48 s
